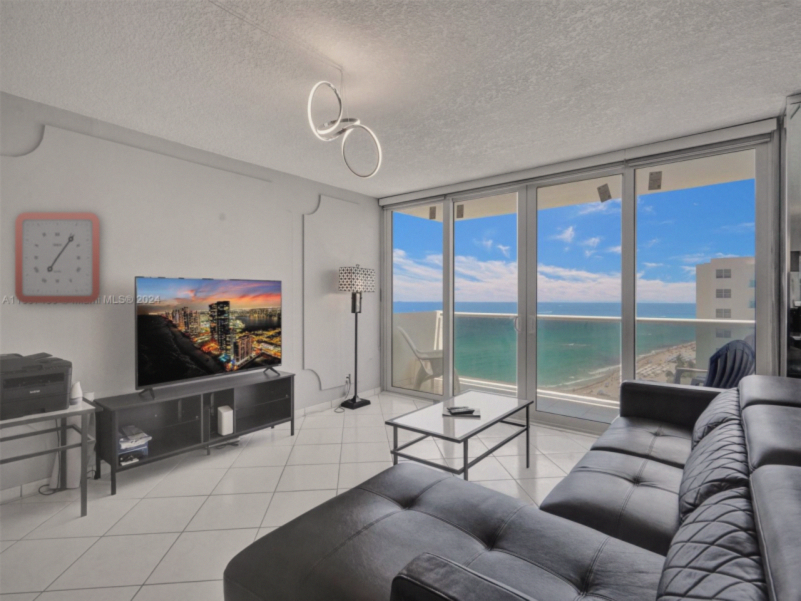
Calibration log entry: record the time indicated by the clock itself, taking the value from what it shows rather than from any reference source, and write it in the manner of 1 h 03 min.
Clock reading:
7 h 06 min
